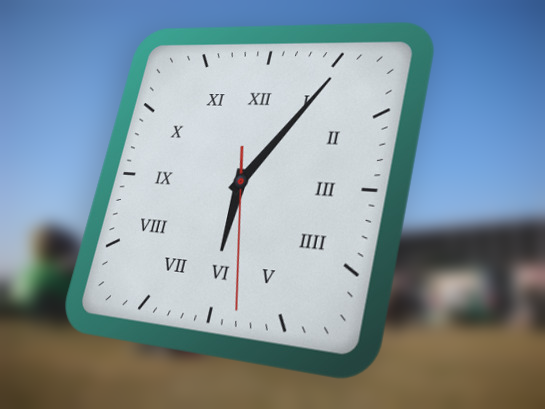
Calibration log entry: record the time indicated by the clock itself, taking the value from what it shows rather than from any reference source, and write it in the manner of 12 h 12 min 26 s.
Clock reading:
6 h 05 min 28 s
